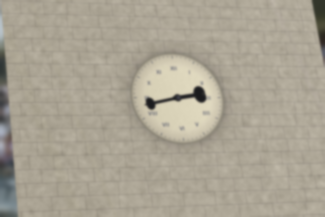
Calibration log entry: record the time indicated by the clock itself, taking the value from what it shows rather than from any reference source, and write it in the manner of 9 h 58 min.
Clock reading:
2 h 43 min
